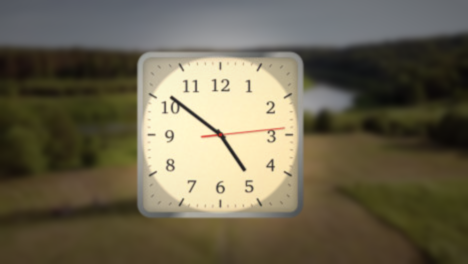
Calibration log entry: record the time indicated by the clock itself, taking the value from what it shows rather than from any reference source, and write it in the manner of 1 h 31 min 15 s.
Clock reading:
4 h 51 min 14 s
